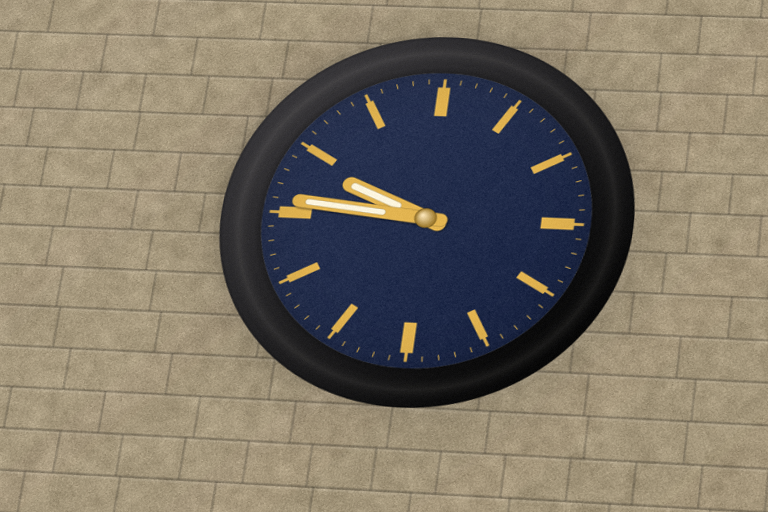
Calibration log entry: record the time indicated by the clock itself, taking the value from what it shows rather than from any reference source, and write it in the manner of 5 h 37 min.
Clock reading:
9 h 46 min
